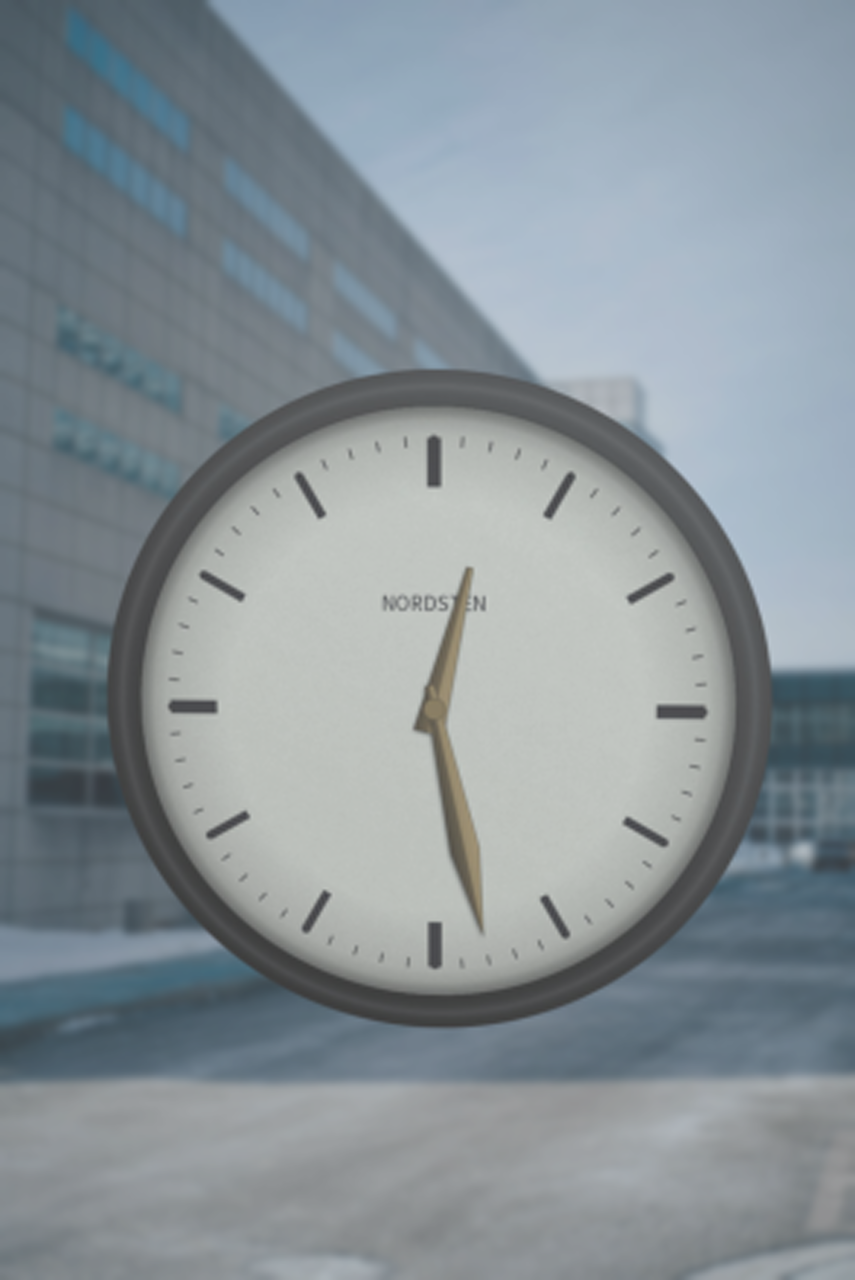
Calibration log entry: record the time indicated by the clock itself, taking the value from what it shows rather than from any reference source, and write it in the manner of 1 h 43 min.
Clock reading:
12 h 28 min
